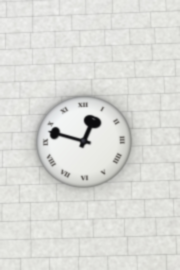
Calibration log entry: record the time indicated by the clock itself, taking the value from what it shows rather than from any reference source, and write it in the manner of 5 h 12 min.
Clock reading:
12 h 48 min
